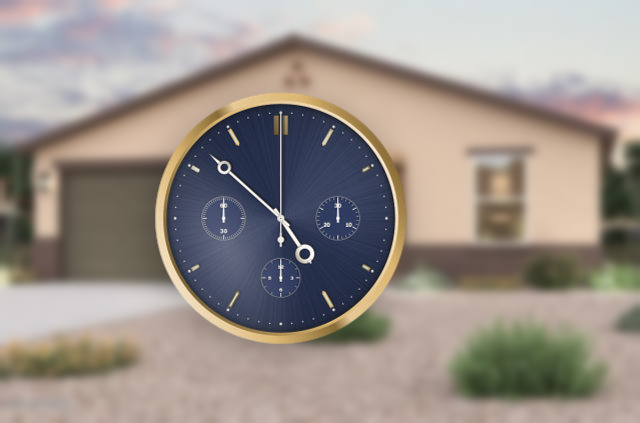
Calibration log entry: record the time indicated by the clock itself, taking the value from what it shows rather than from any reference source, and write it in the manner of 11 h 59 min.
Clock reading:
4 h 52 min
